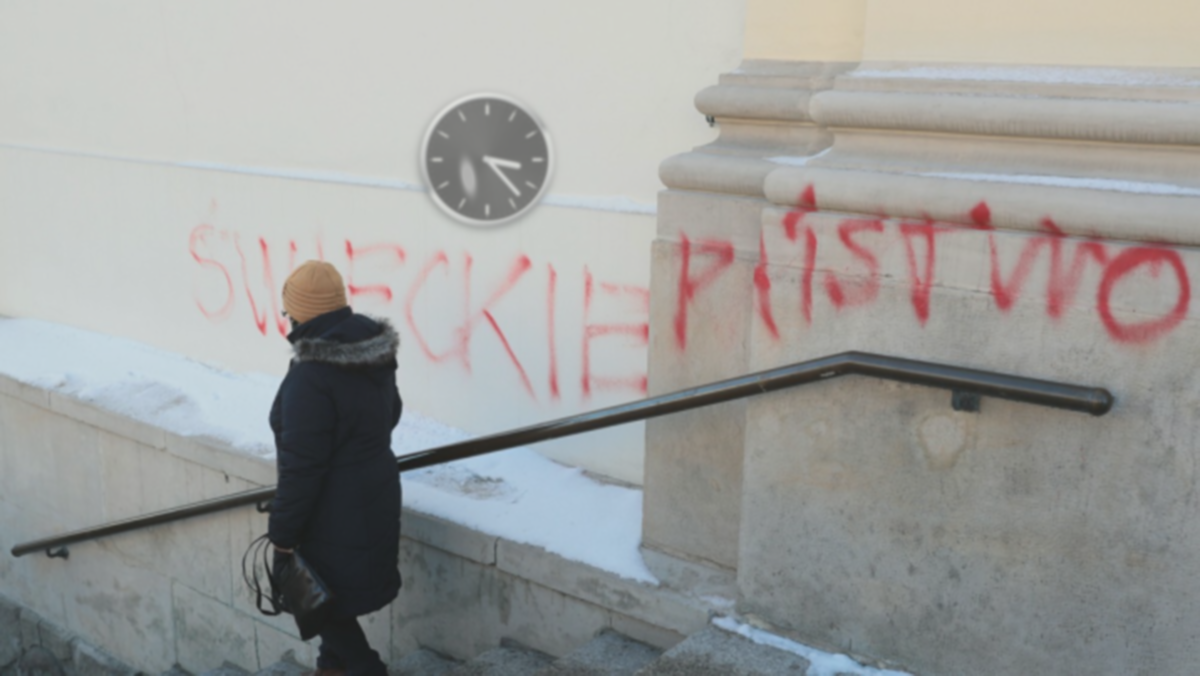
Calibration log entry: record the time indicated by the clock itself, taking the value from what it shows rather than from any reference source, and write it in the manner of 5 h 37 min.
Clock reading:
3 h 23 min
